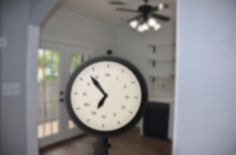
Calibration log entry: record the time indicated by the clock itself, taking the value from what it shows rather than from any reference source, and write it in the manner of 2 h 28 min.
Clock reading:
6 h 53 min
